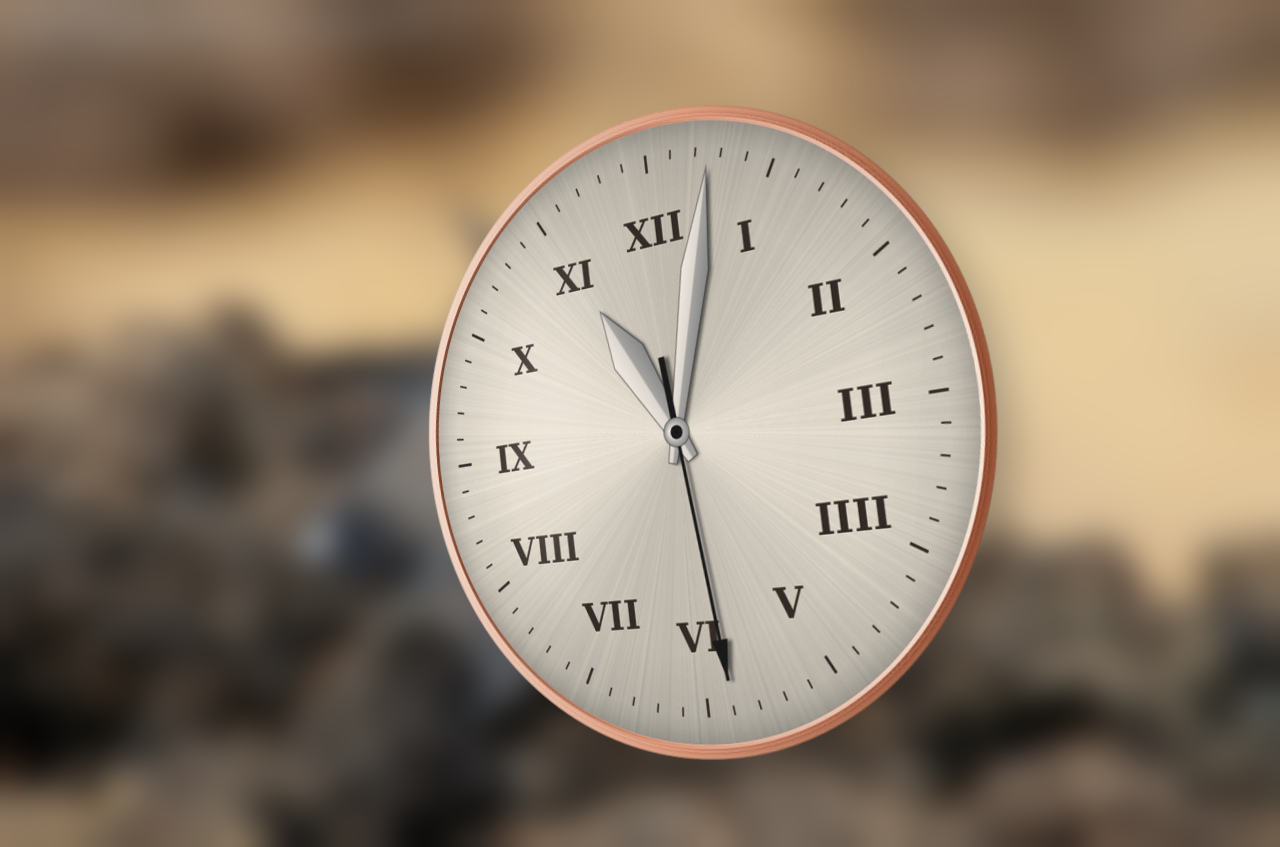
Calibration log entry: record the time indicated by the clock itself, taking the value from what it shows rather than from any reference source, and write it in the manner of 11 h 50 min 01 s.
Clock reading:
11 h 02 min 29 s
